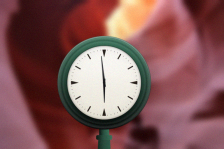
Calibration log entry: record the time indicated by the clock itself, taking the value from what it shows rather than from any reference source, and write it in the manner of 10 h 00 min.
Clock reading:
5 h 59 min
